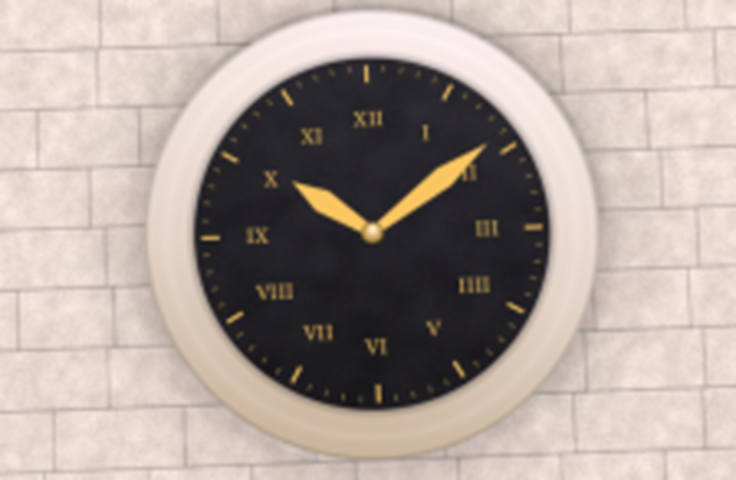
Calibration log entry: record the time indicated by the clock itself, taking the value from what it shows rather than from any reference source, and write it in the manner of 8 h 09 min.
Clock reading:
10 h 09 min
